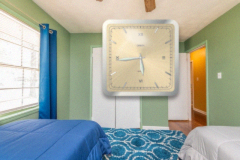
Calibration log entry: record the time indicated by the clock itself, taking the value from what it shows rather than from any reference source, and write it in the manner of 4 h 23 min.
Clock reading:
5 h 44 min
